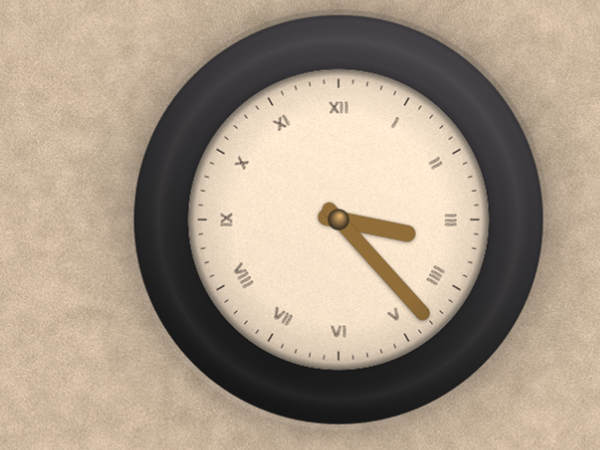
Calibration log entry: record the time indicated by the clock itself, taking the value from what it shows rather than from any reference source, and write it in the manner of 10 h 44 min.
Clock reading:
3 h 23 min
